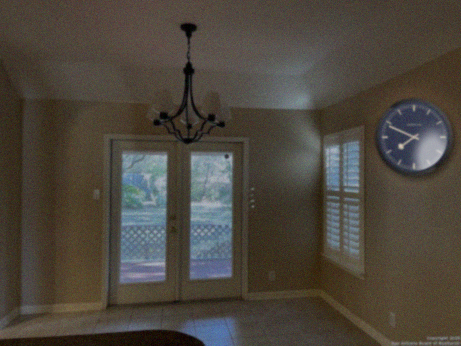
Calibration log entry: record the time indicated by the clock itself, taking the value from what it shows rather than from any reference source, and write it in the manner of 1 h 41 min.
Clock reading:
7 h 49 min
